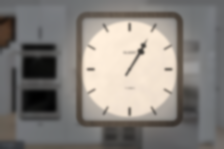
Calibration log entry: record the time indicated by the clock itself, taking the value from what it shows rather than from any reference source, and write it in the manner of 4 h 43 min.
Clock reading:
1 h 05 min
